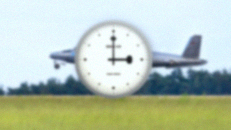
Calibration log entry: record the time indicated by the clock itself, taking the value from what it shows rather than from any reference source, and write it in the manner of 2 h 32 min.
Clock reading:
3 h 00 min
